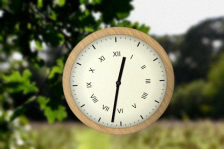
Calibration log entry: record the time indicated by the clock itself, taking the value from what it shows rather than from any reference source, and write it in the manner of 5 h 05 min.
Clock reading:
12 h 32 min
